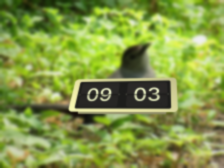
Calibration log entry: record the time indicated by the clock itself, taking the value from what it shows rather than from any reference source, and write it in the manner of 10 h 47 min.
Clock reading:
9 h 03 min
